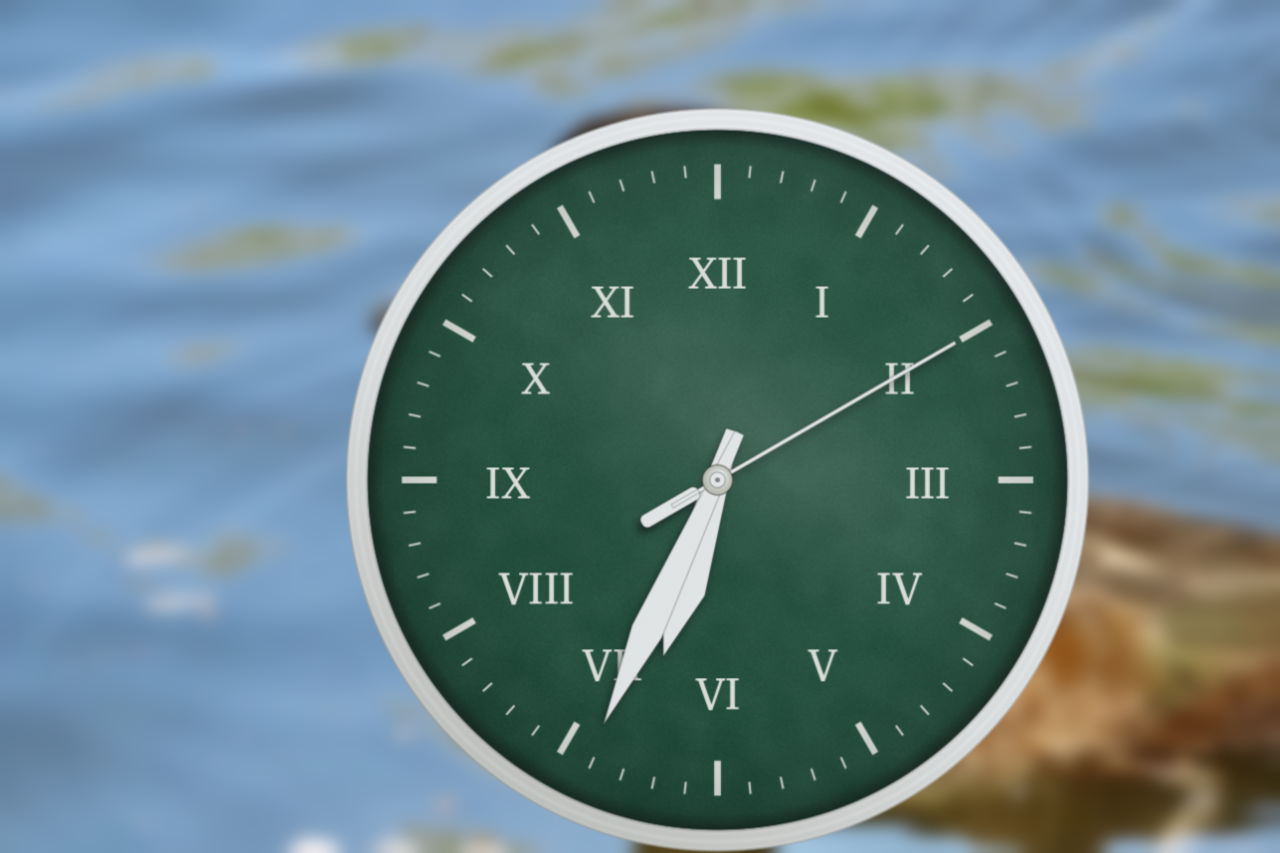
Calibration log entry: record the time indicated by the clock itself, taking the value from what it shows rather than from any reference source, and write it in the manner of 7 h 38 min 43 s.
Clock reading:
6 h 34 min 10 s
